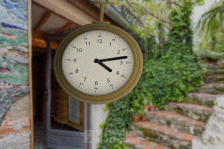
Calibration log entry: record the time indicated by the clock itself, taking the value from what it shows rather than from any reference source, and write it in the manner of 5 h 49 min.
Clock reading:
4 h 13 min
